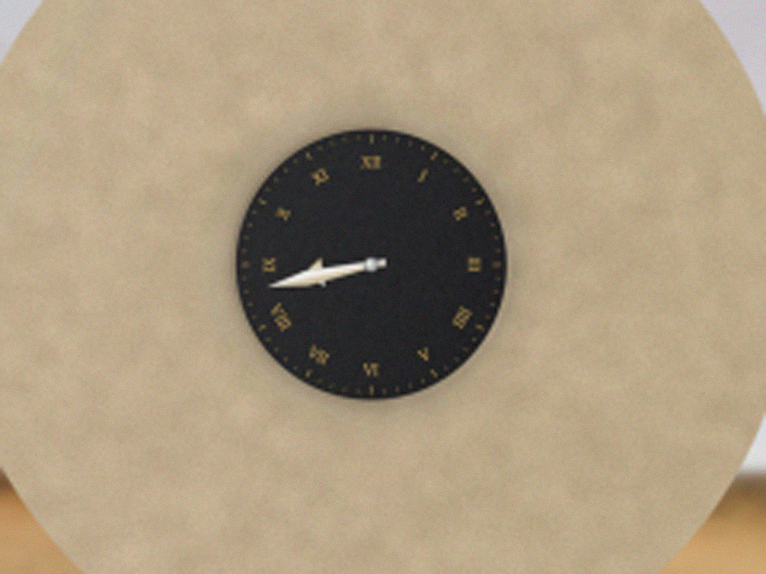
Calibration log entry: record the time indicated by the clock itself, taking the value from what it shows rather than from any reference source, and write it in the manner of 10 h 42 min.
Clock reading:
8 h 43 min
